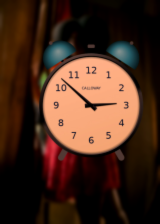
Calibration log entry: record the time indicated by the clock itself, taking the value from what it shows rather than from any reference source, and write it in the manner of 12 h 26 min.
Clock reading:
2 h 52 min
